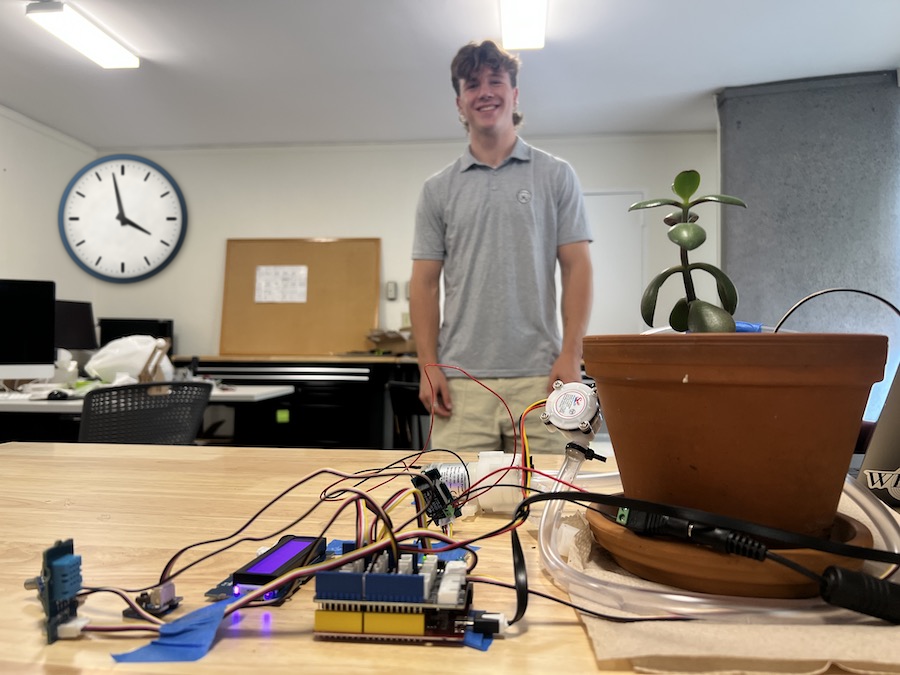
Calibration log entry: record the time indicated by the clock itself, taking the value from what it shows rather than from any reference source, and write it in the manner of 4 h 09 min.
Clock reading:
3 h 58 min
